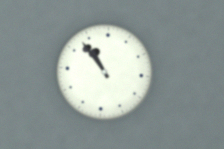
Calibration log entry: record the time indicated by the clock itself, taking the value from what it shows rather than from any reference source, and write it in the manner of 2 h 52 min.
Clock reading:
10 h 53 min
